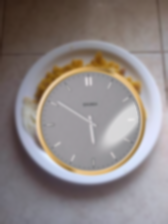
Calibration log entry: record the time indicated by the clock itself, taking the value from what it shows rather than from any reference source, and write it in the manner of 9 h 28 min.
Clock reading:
5 h 51 min
